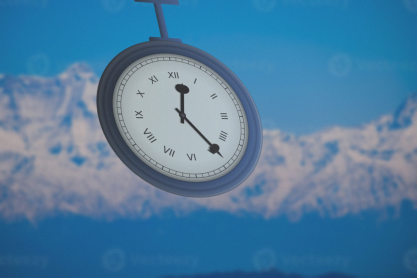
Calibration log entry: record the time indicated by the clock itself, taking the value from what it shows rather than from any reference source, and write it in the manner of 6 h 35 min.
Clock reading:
12 h 24 min
